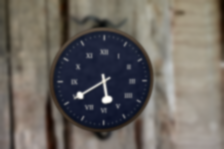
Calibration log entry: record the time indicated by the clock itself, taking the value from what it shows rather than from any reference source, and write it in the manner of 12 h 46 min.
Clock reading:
5 h 40 min
